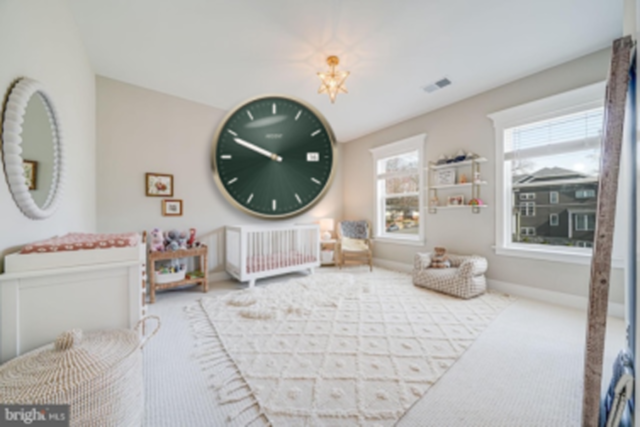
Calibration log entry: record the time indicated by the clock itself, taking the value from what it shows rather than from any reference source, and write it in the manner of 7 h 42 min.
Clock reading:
9 h 49 min
